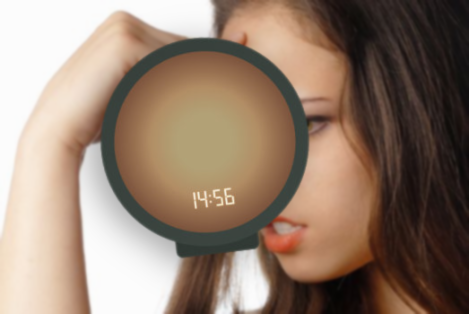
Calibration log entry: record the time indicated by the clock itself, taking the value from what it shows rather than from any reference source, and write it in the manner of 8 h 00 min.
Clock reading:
14 h 56 min
